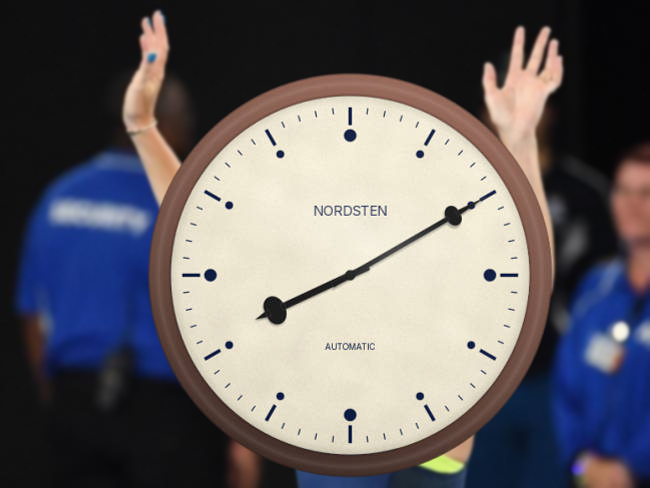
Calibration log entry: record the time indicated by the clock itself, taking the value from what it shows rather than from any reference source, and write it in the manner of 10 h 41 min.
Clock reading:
8 h 10 min
